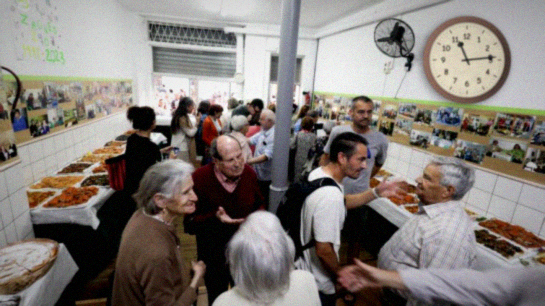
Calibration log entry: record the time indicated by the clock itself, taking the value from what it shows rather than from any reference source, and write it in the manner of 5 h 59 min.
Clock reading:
11 h 14 min
